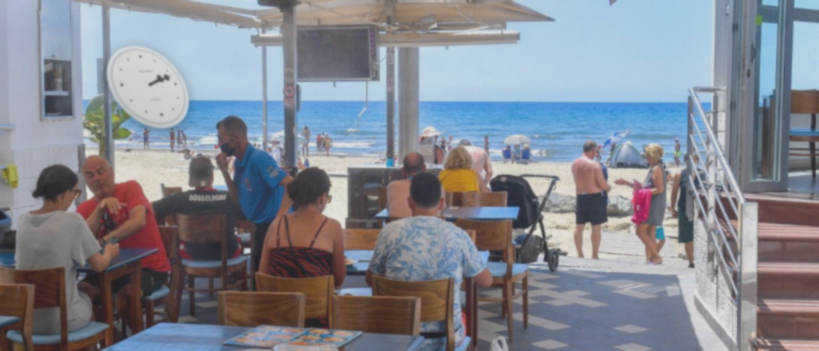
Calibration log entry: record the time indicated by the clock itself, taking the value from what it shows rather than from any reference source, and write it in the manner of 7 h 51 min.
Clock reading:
2 h 12 min
